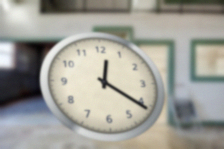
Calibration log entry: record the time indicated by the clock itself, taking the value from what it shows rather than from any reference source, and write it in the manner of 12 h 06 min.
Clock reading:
12 h 21 min
